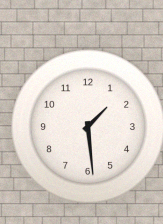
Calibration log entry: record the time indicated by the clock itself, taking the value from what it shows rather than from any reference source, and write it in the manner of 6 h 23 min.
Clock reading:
1 h 29 min
